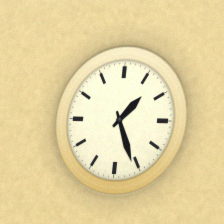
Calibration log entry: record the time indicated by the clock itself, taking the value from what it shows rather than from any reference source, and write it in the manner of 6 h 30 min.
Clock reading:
1 h 26 min
